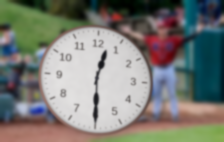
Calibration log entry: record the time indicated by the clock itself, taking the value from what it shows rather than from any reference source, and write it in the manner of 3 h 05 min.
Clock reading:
12 h 30 min
